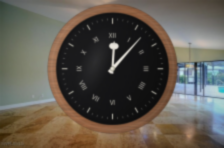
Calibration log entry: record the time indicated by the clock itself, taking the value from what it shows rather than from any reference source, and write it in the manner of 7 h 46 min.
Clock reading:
12 h 07 min
